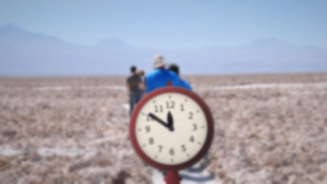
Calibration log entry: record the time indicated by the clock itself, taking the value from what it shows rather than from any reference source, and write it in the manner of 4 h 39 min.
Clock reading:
11 h 51 min
